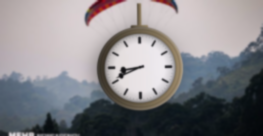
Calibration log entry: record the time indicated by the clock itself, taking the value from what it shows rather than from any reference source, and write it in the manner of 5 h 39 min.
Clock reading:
8 h 41 min
